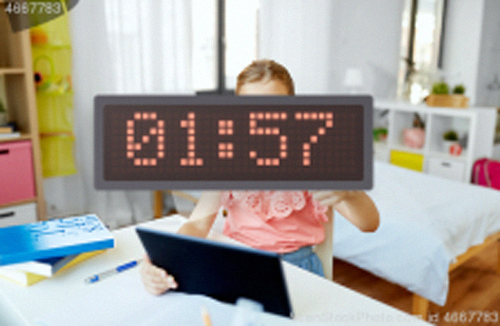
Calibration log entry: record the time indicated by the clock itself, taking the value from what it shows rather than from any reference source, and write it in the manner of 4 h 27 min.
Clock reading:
1 h 57 min
